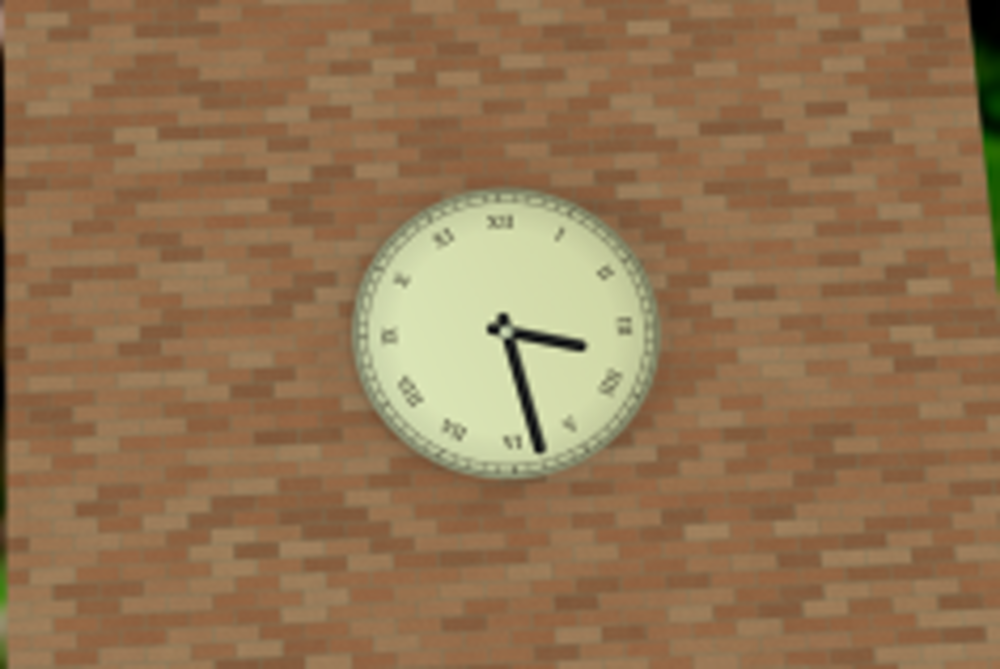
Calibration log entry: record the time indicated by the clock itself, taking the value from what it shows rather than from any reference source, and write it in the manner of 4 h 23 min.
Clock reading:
3 h 28 min
